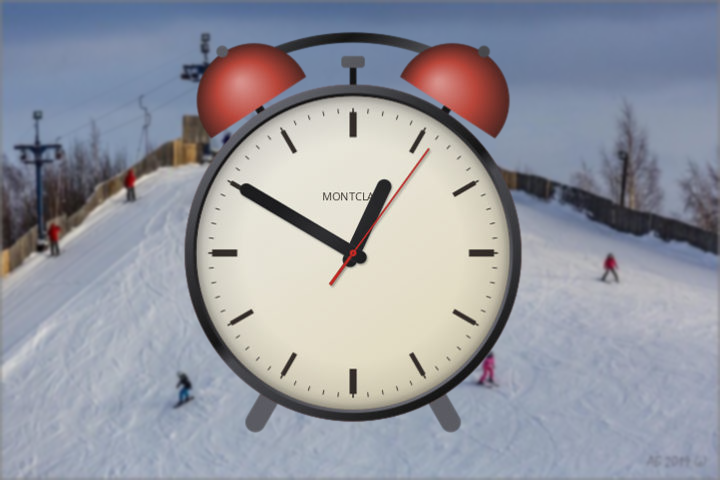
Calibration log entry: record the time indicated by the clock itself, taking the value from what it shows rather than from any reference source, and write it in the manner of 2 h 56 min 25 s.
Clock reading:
12 h 50 min 06 s
